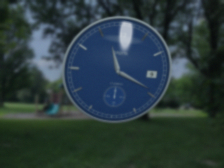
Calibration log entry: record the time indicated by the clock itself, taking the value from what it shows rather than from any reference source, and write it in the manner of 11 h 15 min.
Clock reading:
11 h 19 min
